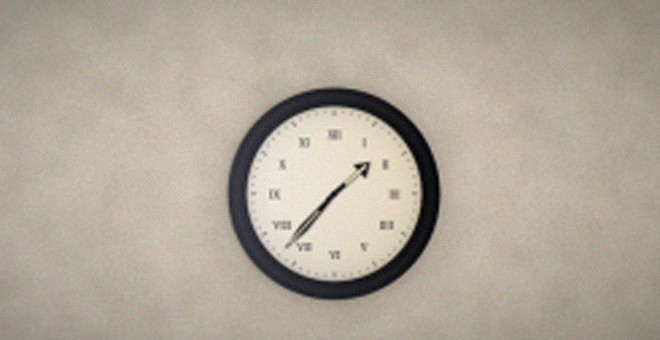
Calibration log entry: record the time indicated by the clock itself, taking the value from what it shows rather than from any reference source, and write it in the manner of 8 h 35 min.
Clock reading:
1 h 37 min
